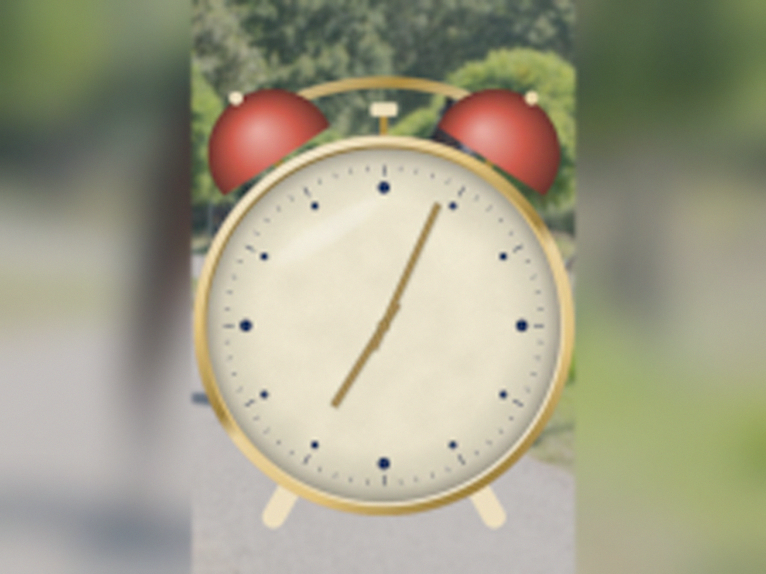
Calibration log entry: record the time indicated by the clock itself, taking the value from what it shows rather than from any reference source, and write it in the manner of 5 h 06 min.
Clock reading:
7 h 04 min
